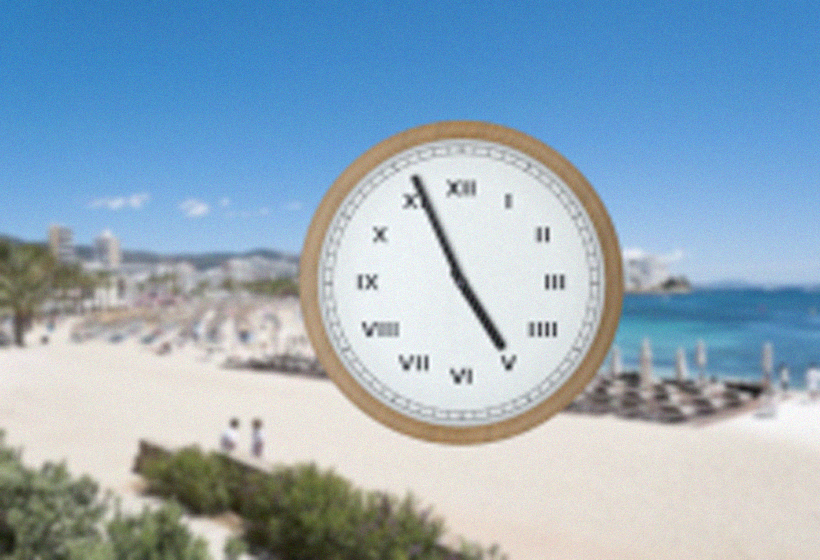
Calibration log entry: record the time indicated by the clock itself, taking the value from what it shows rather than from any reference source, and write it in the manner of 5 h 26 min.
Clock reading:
4 h 56 min
